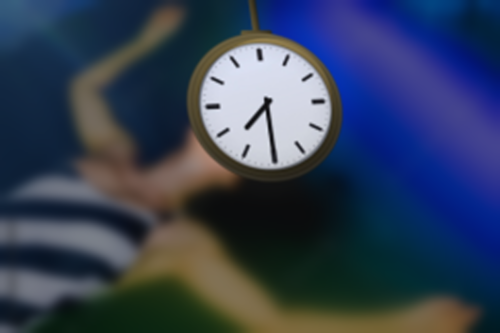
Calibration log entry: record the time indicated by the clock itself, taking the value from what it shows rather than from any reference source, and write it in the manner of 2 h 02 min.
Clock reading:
7 h 30 min
